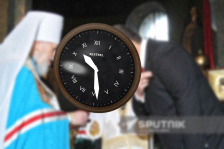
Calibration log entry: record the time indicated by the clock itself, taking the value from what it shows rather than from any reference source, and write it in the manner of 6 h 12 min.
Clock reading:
10 h 29 min
